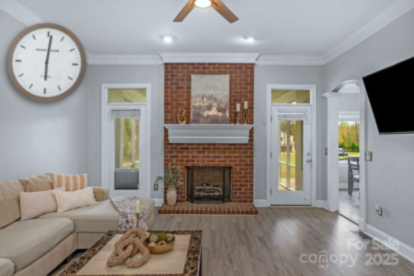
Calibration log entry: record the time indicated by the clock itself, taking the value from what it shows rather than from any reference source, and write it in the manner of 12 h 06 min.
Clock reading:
6 h 01 min
